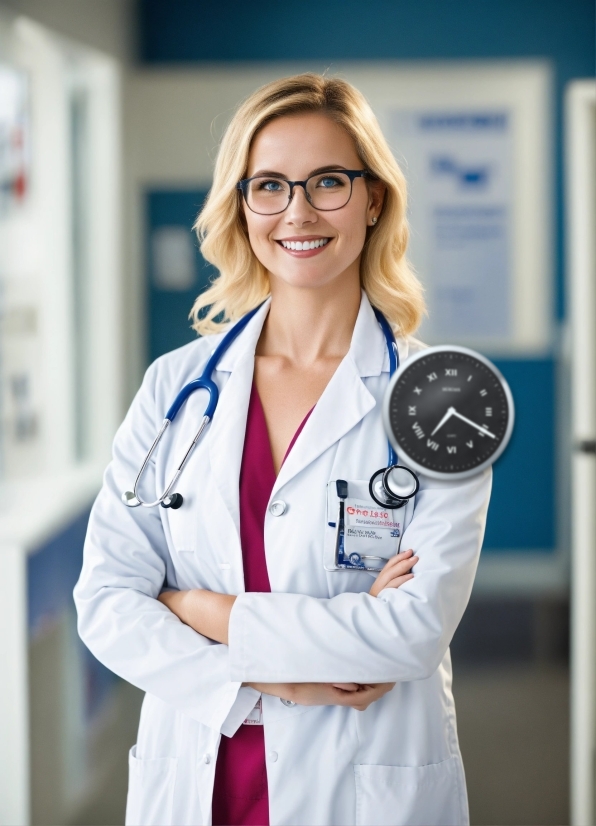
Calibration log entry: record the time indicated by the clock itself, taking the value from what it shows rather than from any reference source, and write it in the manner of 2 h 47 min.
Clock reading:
7 h 20 min
